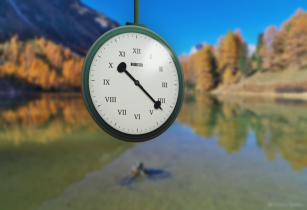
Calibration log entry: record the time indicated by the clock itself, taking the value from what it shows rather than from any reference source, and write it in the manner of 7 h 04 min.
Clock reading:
10 h 22 min
